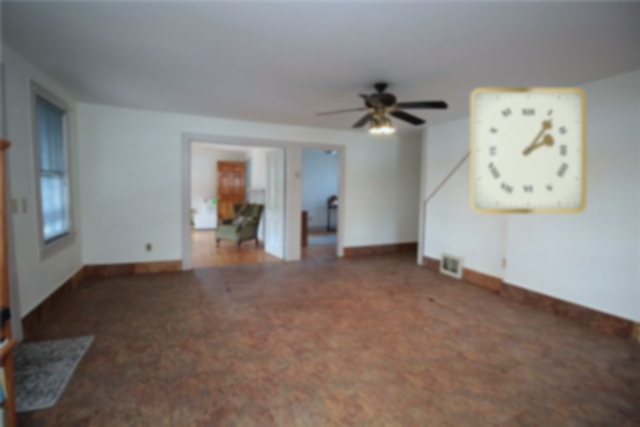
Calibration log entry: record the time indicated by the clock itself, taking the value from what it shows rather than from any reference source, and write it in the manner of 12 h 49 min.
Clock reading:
2 h 06 min
